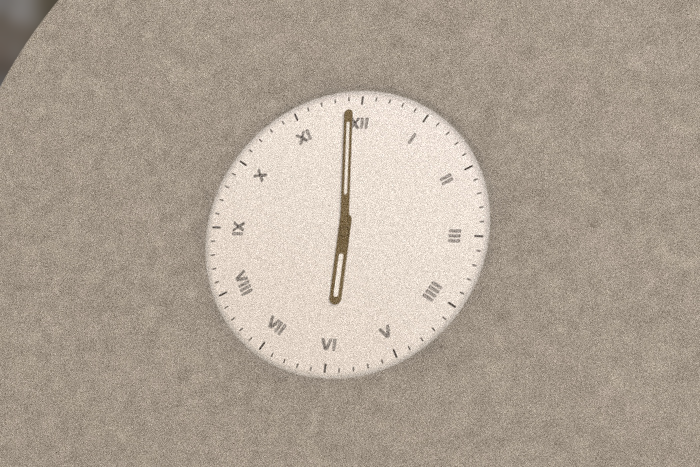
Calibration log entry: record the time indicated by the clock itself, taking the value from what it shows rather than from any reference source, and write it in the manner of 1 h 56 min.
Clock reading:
5 h 59 min
